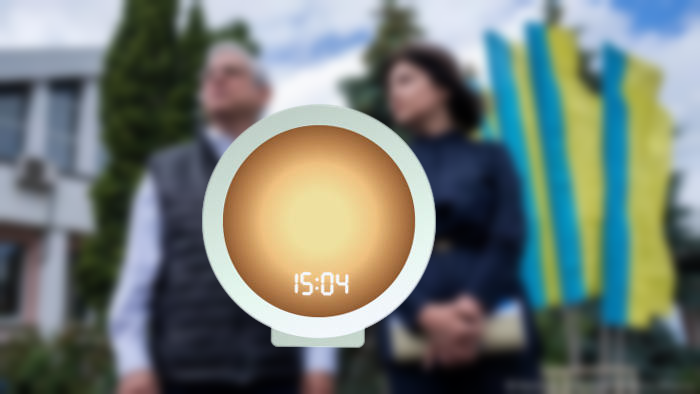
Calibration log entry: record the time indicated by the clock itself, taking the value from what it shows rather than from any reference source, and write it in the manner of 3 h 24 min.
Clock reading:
15 h 04 min
